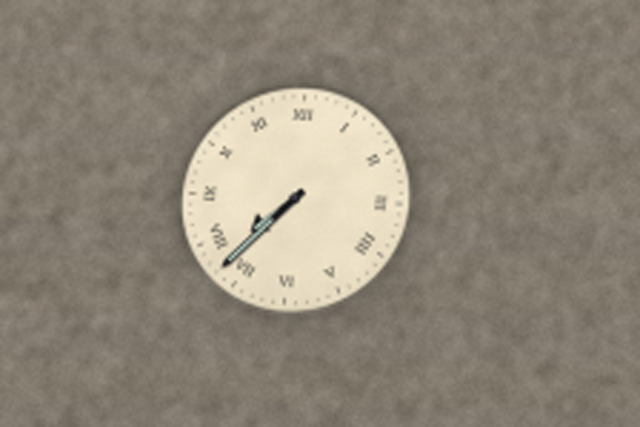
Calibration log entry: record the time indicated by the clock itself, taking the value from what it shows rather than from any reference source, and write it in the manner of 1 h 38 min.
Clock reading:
7 h 37 min
